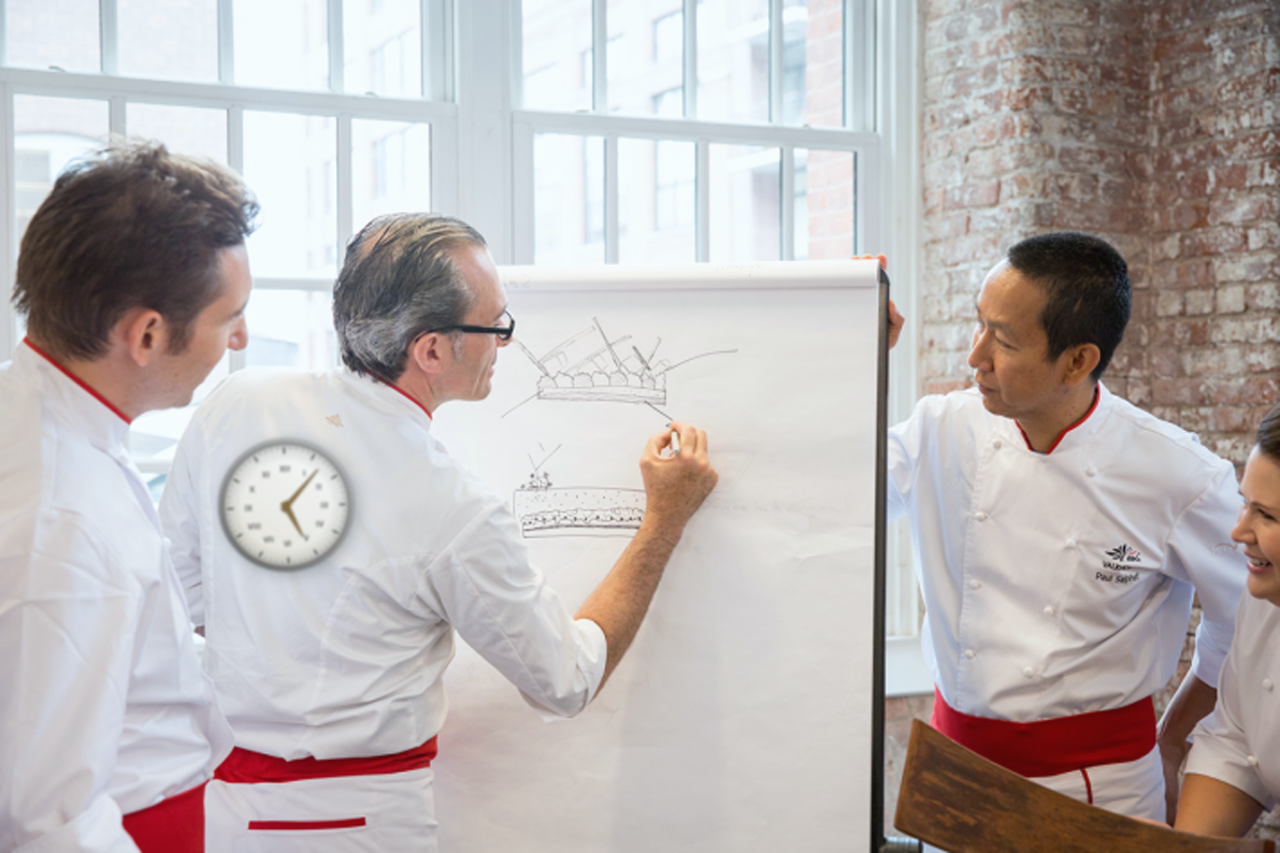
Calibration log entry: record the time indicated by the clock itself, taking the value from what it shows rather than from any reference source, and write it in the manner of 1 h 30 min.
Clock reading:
5 h 07 min
